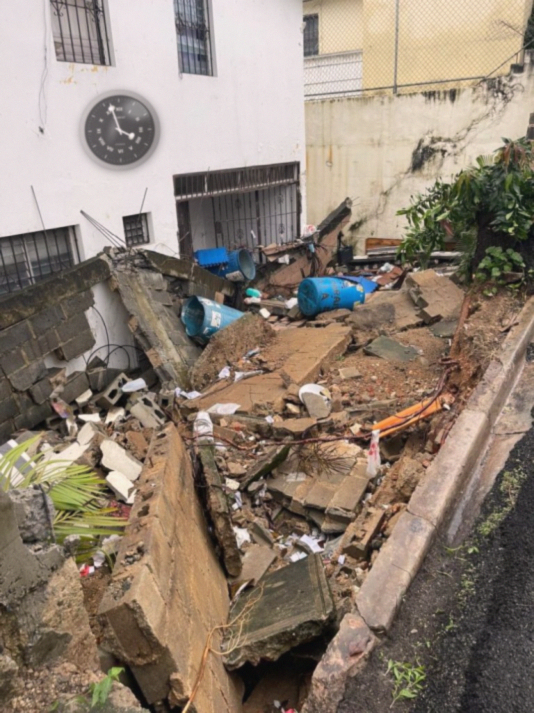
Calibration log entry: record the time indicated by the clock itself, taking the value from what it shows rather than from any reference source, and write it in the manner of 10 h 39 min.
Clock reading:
3 h 57 min
